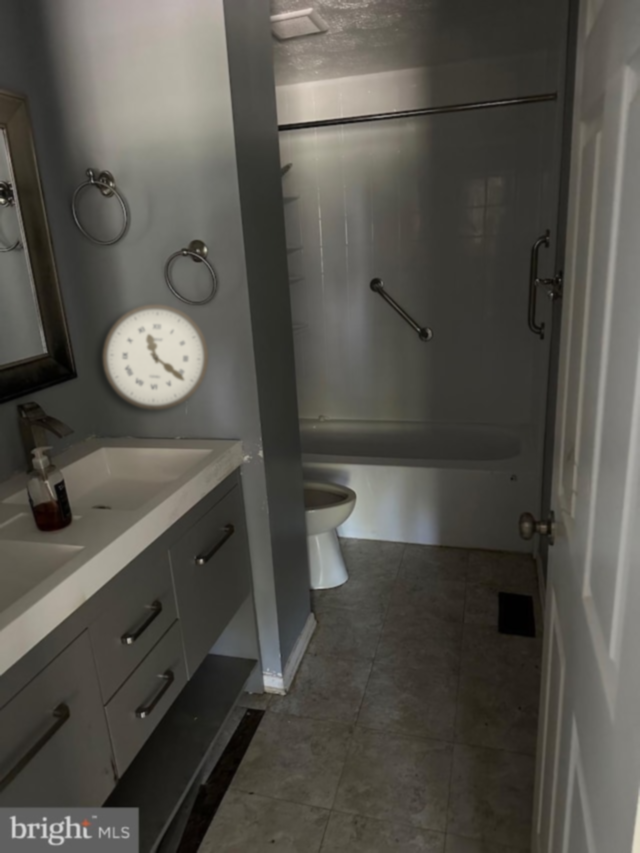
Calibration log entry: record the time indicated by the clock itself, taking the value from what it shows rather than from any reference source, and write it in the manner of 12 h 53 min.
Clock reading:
11 h 21 min
